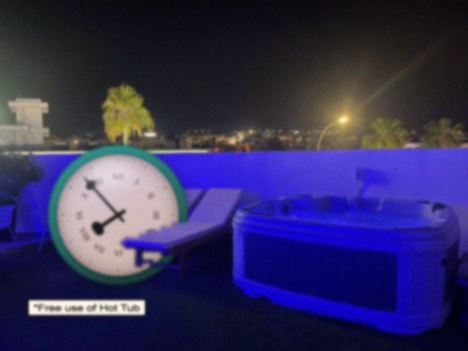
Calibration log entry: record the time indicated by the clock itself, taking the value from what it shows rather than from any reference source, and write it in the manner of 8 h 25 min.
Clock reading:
7 h 53 min
